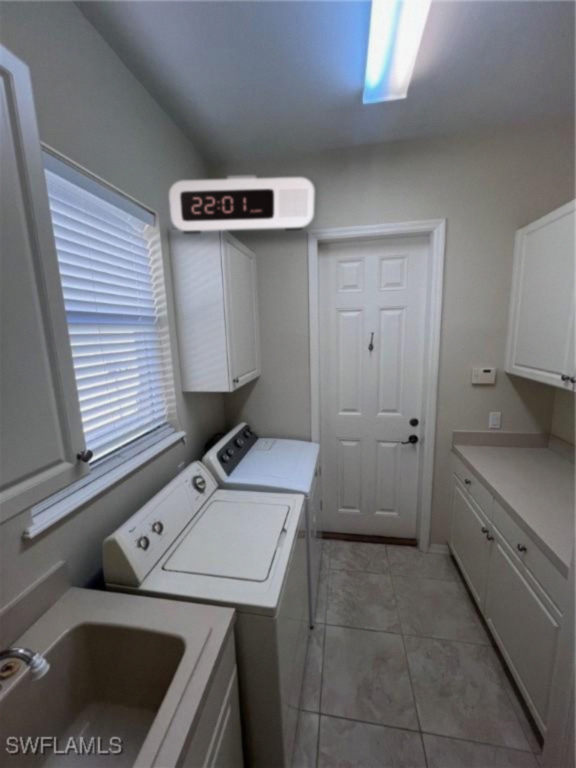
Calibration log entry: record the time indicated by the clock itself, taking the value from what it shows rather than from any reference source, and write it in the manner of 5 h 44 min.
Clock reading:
22 h 01 min
